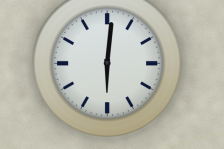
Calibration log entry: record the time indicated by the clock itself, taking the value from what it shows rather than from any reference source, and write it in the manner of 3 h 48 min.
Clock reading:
6 h 01 min
